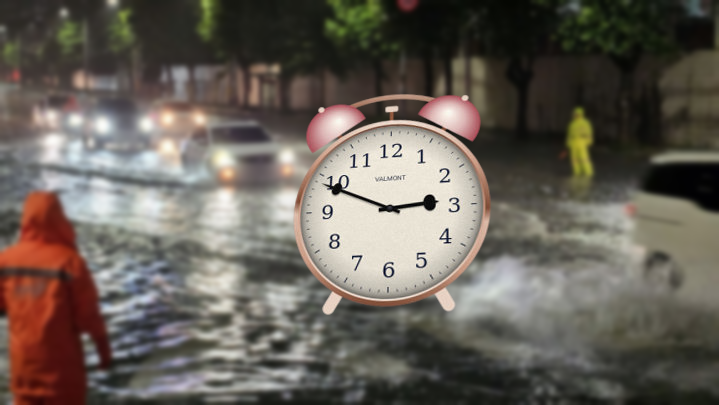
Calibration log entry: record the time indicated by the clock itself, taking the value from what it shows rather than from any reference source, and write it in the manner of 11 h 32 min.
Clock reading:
2 h 49 min
